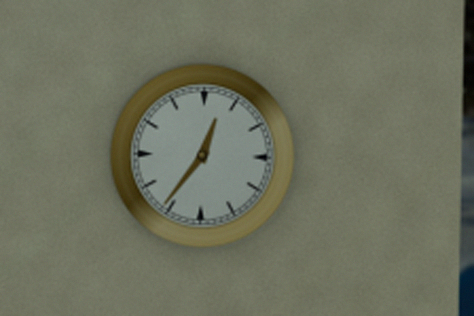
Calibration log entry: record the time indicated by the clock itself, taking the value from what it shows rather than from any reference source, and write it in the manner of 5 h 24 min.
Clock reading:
12 h 36 min
